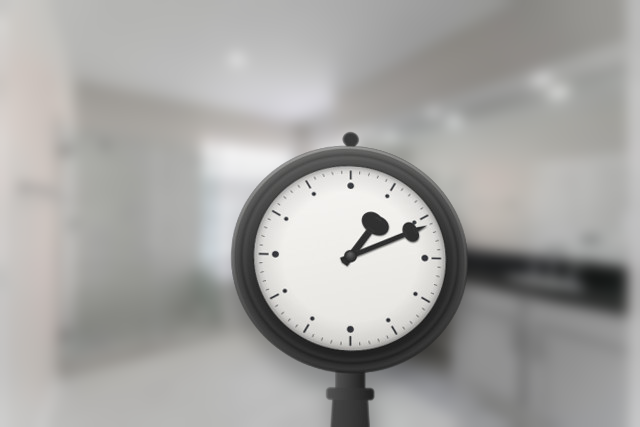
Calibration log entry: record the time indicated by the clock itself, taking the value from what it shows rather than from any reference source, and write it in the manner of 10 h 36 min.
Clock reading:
1 h 11 min
